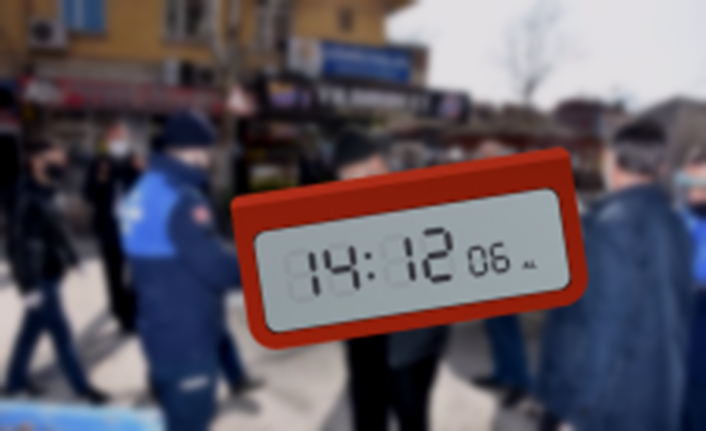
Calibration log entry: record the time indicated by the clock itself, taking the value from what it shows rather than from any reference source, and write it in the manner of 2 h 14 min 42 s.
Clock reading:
14 h 12 min 06 s
